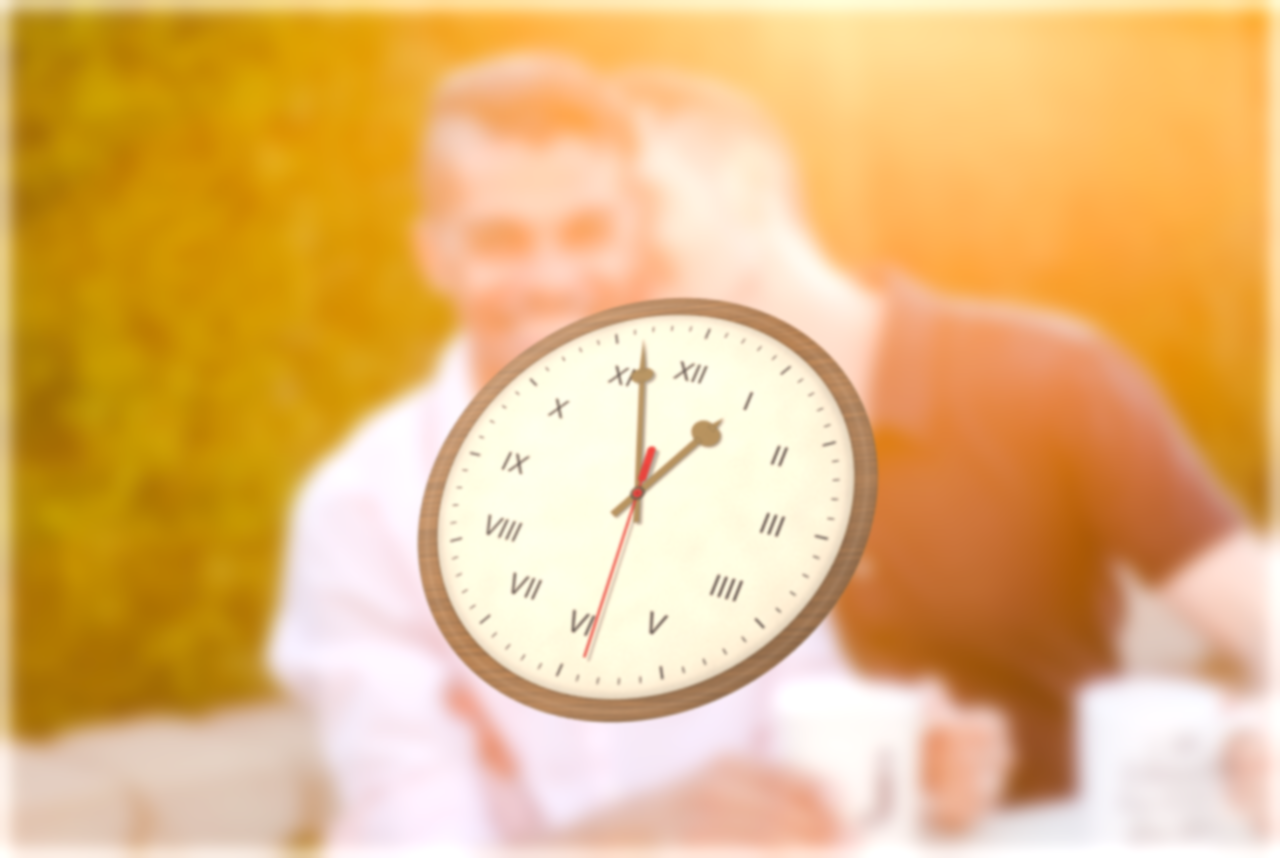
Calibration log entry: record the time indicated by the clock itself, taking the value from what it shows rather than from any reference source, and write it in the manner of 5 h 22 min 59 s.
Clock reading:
12 h 56 min 29 s
